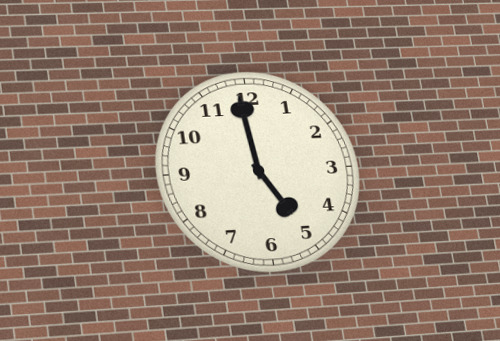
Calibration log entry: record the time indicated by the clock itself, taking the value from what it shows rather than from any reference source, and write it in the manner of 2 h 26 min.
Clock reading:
4 h 59 min
